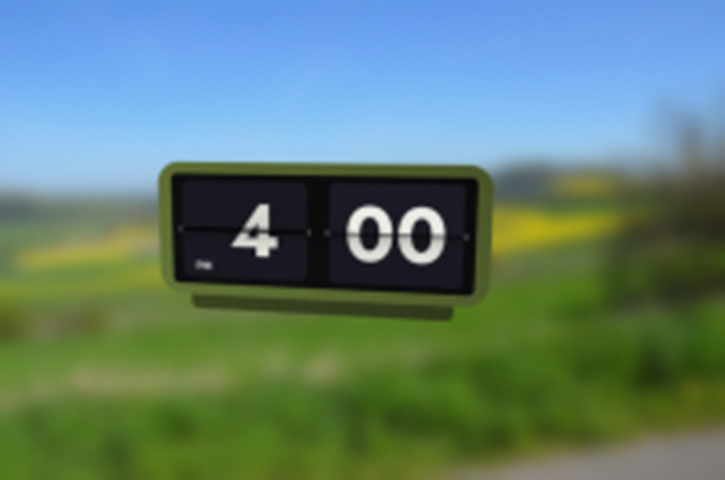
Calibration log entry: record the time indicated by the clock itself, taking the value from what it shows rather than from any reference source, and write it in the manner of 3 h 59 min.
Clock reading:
4 h 00 min
